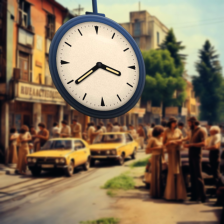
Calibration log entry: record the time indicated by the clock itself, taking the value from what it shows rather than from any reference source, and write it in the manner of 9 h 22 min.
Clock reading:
3 h 39 min
